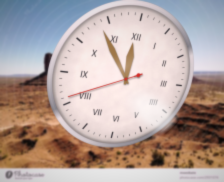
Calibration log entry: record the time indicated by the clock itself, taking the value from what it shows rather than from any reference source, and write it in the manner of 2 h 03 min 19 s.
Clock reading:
11 h 53 min 41 s
